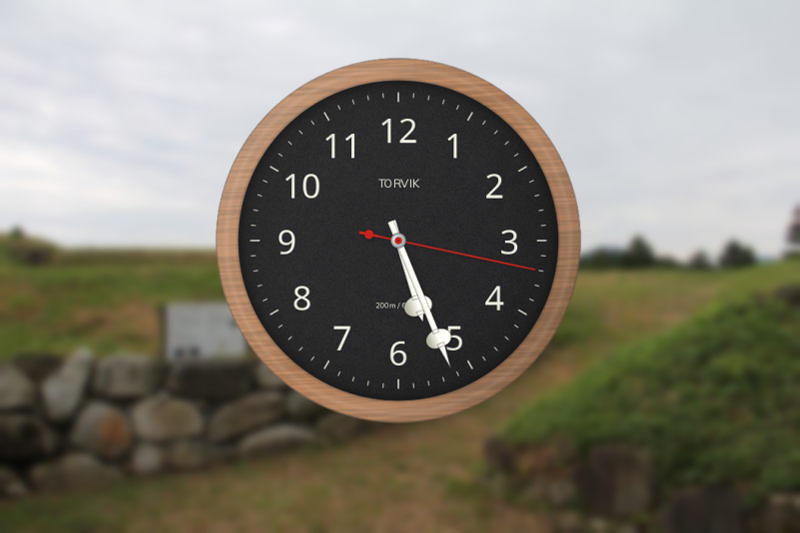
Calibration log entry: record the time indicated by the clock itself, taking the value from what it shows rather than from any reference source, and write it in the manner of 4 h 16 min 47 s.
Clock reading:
5 h 26 min 17 s
